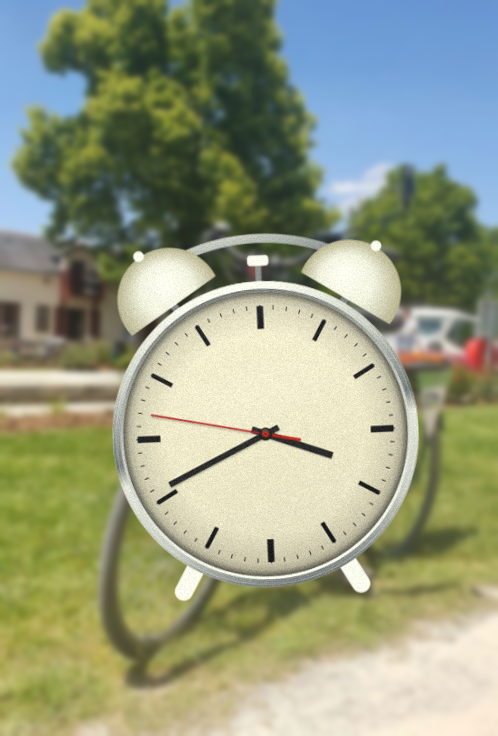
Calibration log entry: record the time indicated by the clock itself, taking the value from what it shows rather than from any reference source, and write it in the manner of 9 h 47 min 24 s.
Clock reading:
3 h 40 min 47 s
